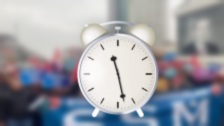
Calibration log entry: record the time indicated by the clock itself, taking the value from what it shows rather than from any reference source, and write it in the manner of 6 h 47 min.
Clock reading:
11 h 28 min
